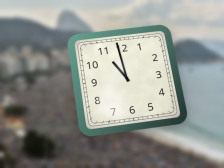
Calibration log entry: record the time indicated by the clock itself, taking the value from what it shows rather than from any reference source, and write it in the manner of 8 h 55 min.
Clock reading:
10 h 59 min
